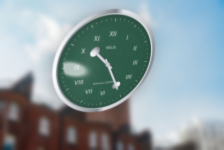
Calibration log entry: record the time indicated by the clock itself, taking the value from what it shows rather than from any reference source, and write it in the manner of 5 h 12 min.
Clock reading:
10 h 25 min
